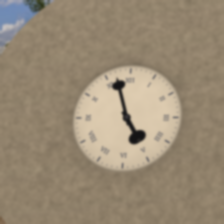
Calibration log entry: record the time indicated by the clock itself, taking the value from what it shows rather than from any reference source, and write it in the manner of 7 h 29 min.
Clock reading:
4 h 57 min
